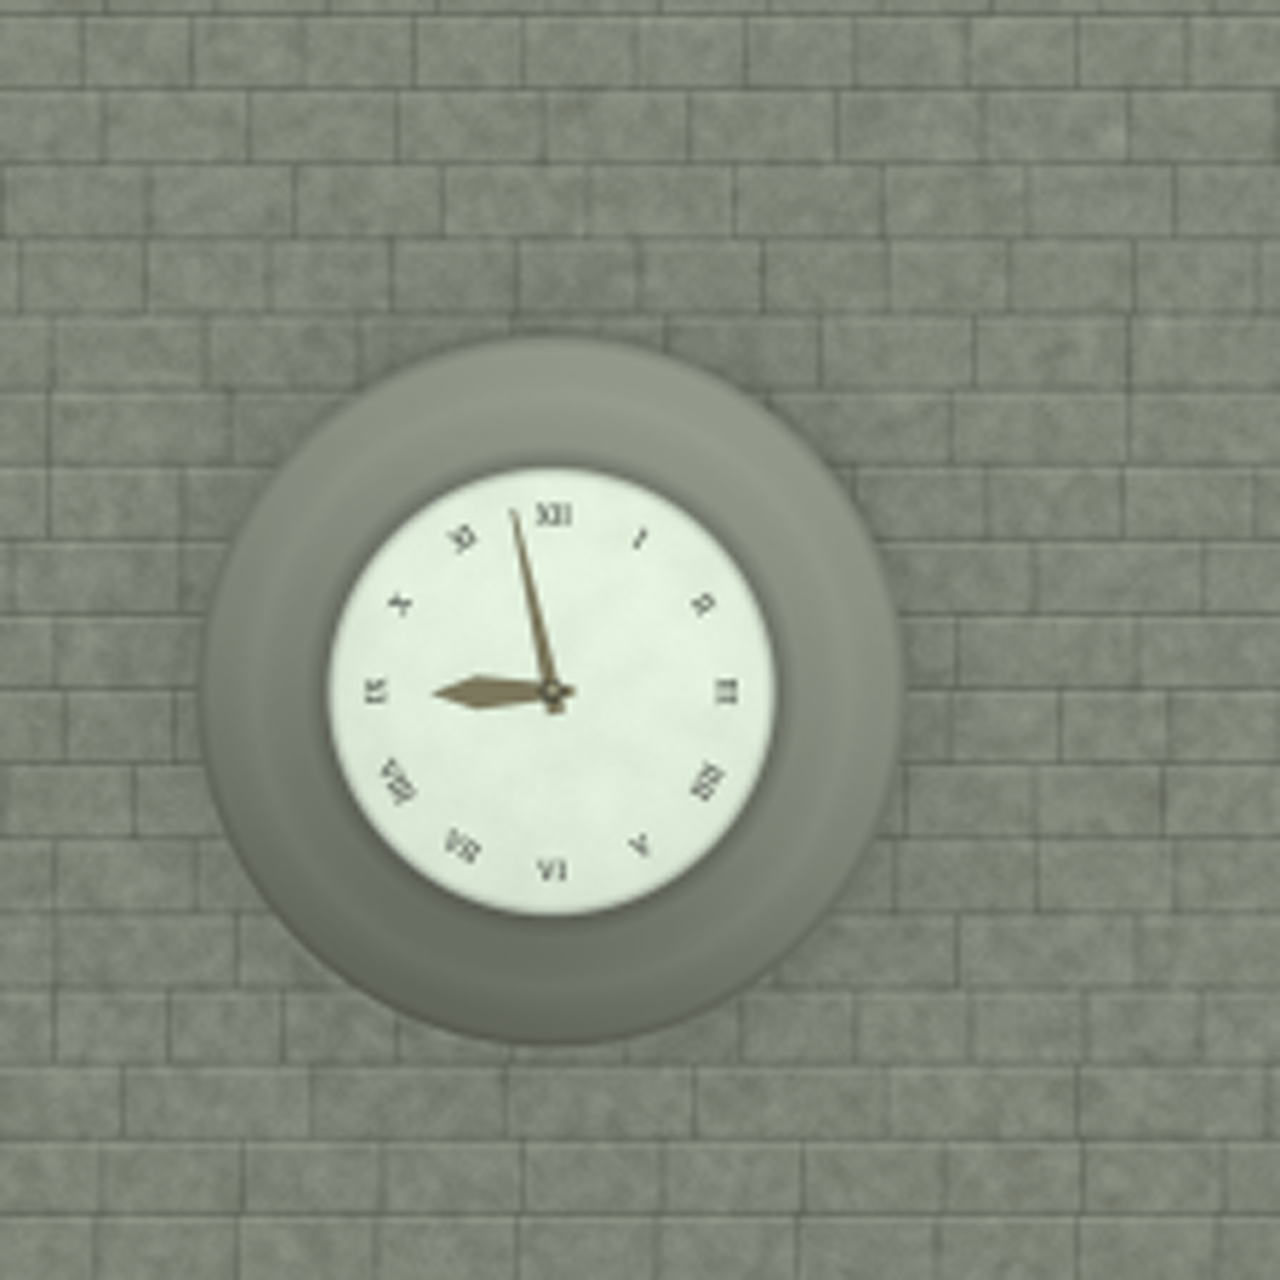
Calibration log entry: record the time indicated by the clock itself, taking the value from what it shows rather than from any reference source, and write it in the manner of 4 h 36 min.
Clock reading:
8 h 58 min
